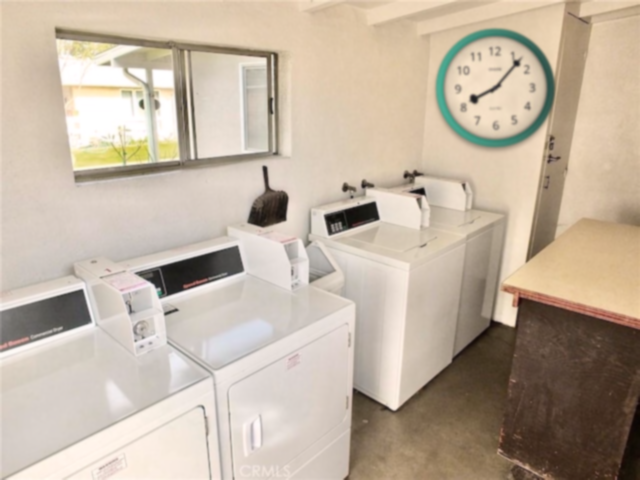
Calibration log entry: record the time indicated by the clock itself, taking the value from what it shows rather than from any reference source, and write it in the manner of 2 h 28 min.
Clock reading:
8 h 07 min
